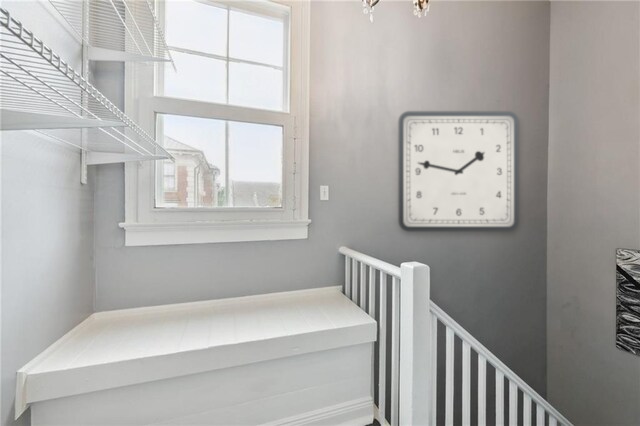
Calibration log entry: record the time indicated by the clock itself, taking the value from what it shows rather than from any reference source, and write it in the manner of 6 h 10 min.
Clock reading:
1 h 47 min
